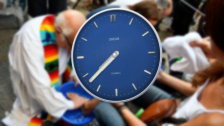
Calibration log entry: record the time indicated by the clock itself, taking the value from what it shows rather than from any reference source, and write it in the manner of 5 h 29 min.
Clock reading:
7 h 38 min
